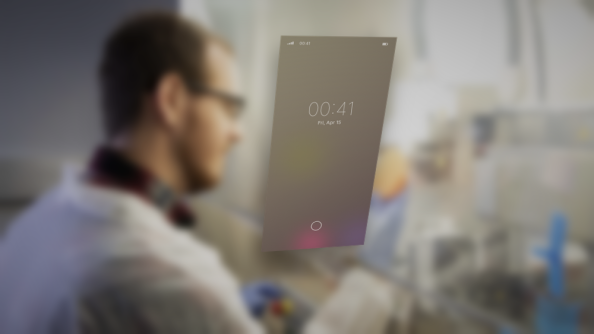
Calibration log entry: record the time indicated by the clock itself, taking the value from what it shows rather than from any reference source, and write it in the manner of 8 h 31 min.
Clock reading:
0 h 41 min
